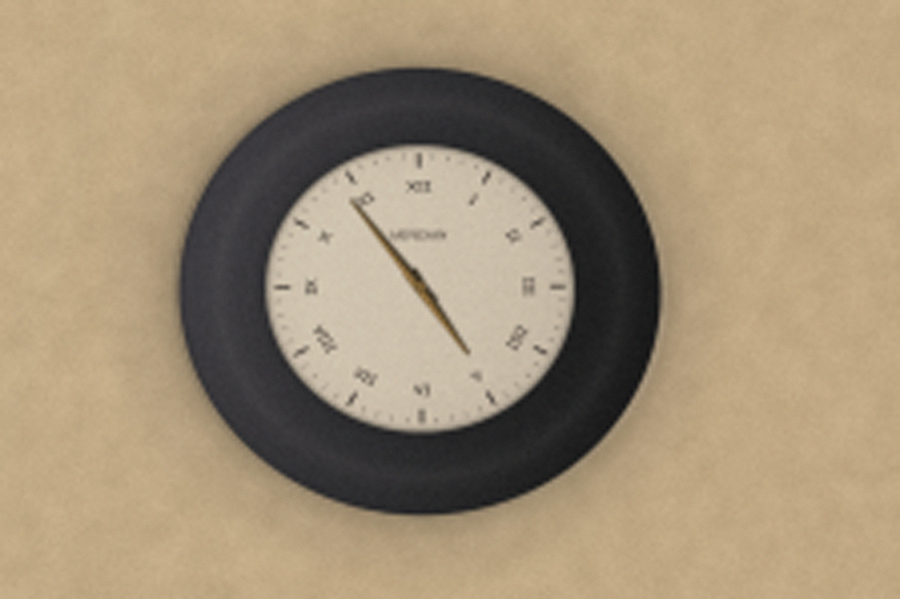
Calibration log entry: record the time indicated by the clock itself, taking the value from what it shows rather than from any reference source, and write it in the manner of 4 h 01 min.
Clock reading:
4 h 54 min
